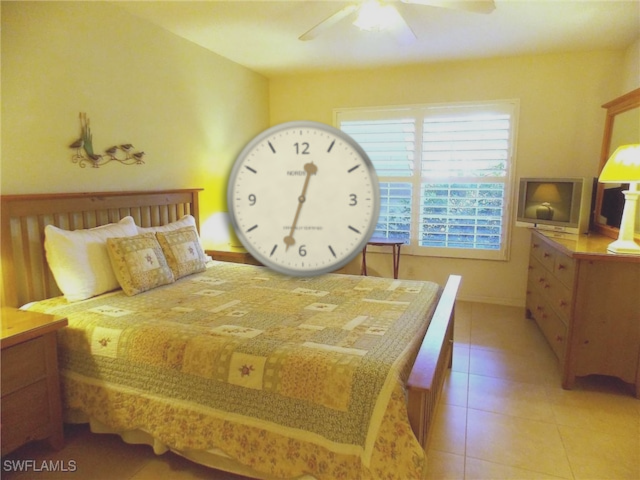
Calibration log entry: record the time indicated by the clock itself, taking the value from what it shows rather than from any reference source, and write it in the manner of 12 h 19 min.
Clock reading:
12 h 33 min
